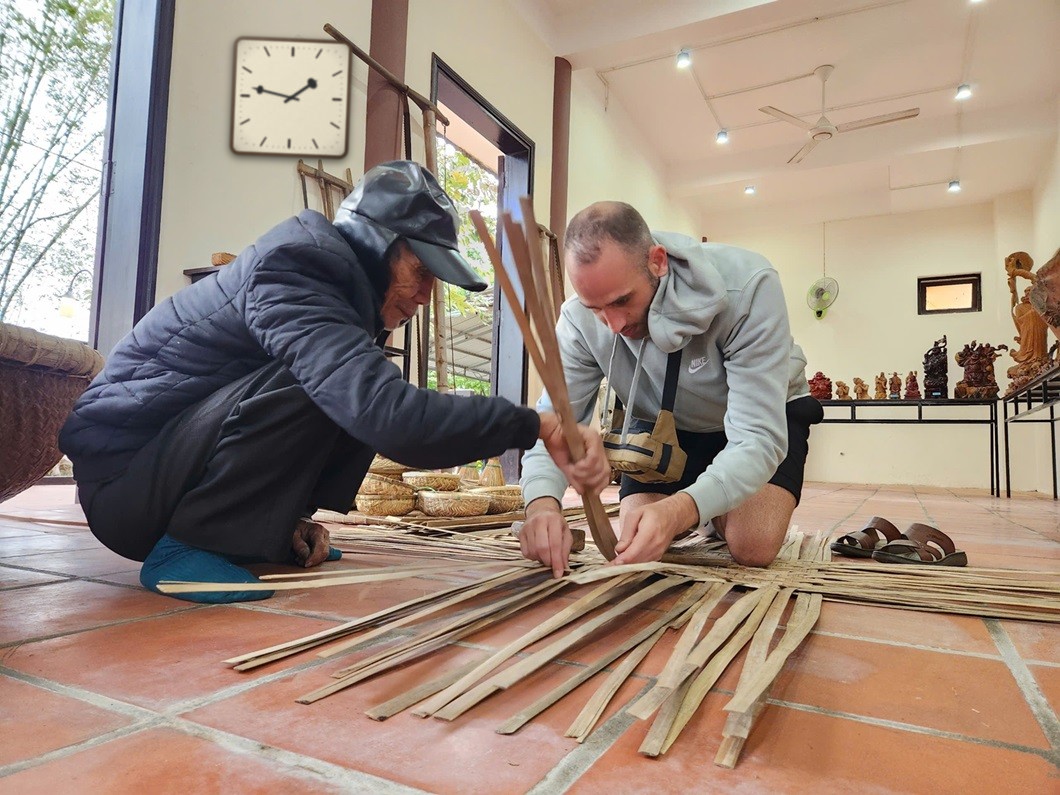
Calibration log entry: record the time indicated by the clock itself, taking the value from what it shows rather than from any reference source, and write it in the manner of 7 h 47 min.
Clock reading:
1 h 47 min
